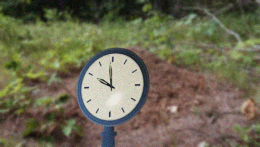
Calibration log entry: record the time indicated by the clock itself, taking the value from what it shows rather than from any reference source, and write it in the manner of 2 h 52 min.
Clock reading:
9 h 59 min
